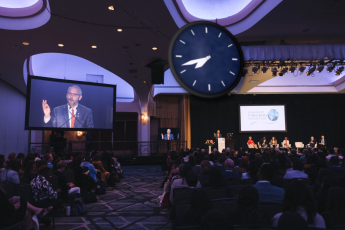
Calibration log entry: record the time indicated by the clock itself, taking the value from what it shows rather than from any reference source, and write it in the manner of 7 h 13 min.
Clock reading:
7 h 42 min
